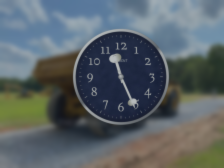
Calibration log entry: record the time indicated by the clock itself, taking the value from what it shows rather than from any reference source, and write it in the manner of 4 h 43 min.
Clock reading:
11 h 26 min
